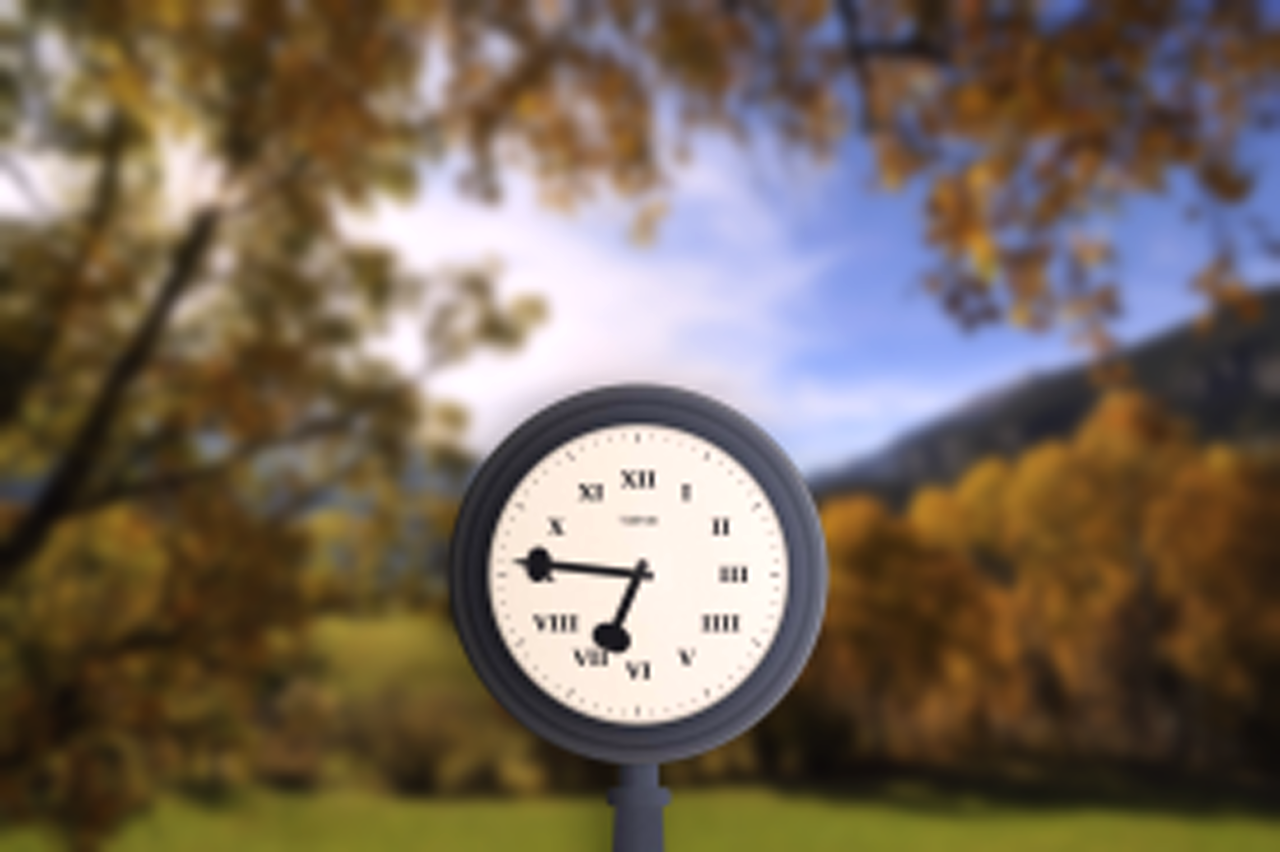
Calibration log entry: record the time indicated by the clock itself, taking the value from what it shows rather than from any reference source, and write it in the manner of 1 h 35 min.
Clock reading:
6 h 46 min
